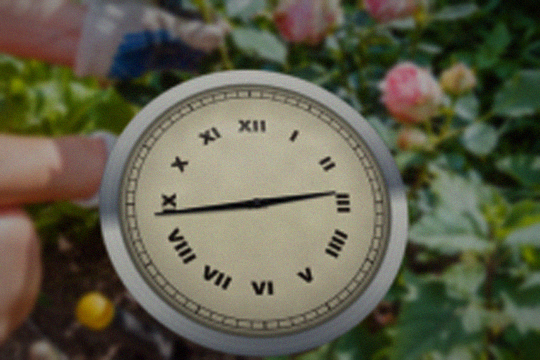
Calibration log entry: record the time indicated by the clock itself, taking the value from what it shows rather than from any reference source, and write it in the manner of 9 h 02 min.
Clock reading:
2 h 44 min
